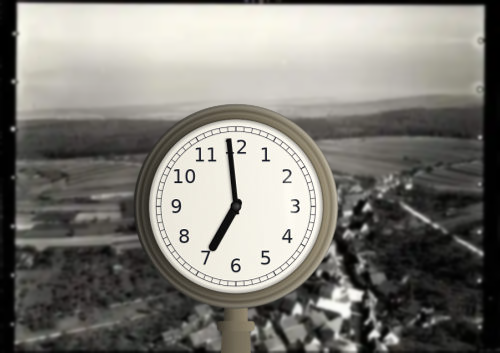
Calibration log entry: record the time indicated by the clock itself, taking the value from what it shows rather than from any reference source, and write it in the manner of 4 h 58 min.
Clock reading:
6 h 59 min
